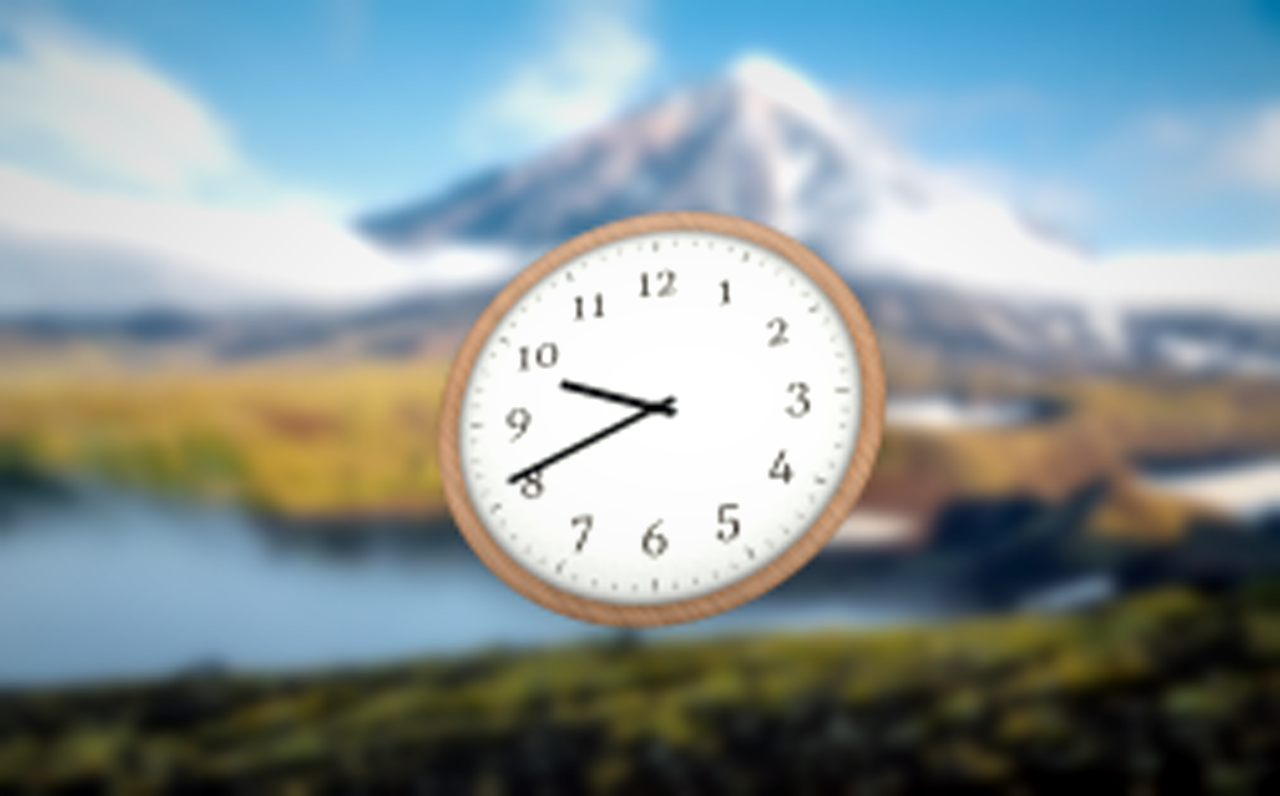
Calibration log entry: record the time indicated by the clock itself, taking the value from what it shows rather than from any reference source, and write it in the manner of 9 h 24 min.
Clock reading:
9 h 41 min
